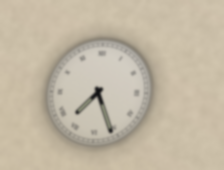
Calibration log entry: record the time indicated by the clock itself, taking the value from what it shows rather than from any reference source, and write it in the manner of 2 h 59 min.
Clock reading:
7 h 26 min
